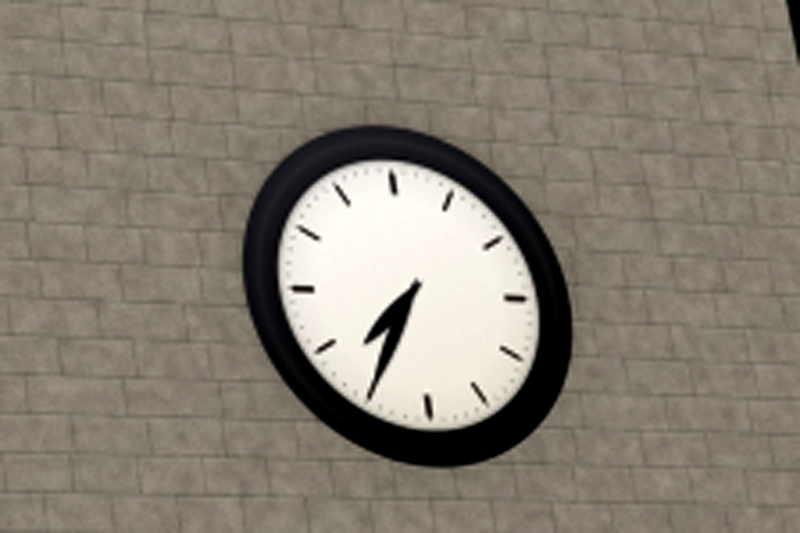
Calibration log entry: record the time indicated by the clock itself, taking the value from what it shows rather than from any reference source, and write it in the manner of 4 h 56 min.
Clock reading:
7 h 35 min
